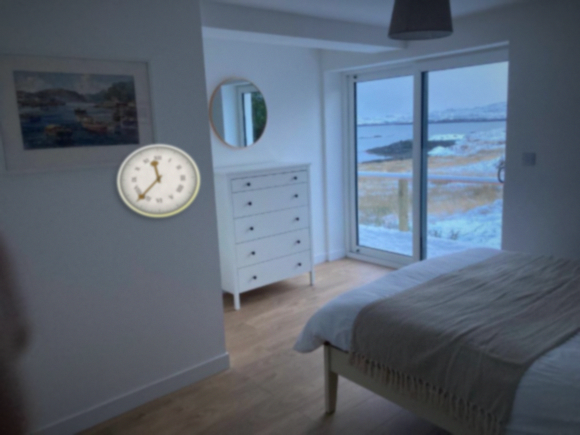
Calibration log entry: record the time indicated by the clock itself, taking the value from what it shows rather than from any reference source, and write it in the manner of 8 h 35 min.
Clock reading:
11 h 37 min
